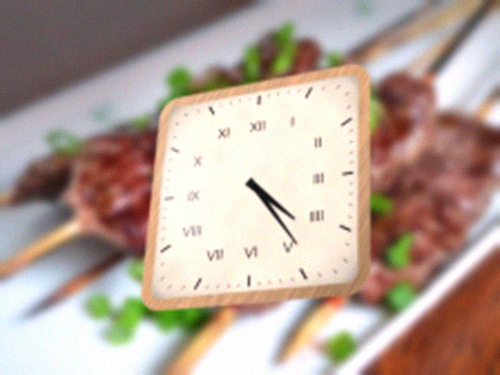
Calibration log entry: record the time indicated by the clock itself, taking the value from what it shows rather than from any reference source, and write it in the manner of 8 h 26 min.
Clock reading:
4 h 24 min
